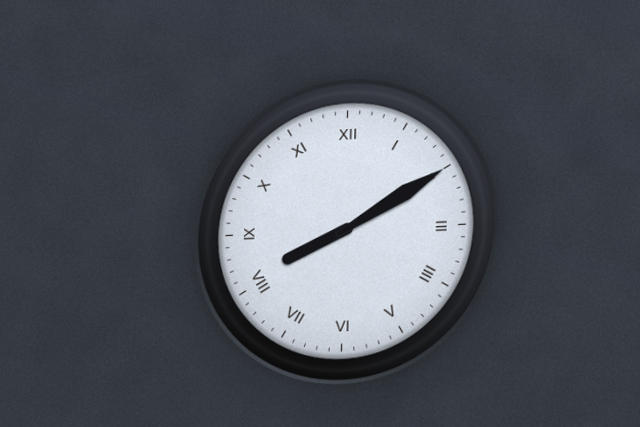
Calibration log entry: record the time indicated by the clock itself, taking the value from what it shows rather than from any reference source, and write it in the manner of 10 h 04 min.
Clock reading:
8 h 10 min
